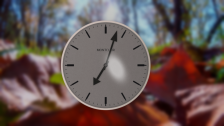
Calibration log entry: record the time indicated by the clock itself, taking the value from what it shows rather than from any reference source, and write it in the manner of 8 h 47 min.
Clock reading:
7 h 03 min
